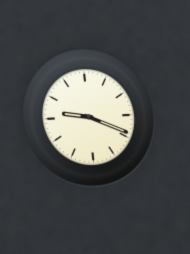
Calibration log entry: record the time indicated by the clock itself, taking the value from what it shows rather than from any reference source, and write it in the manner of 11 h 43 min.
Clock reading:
9 h 19 min
